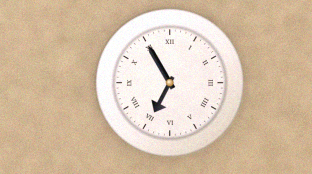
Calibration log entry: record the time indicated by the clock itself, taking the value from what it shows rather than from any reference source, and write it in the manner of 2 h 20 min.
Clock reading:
6 h 55 min
